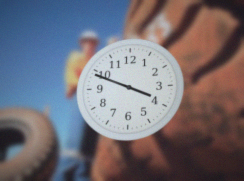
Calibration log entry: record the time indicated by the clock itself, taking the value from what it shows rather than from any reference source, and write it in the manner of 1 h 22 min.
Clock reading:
3 h 49 min
